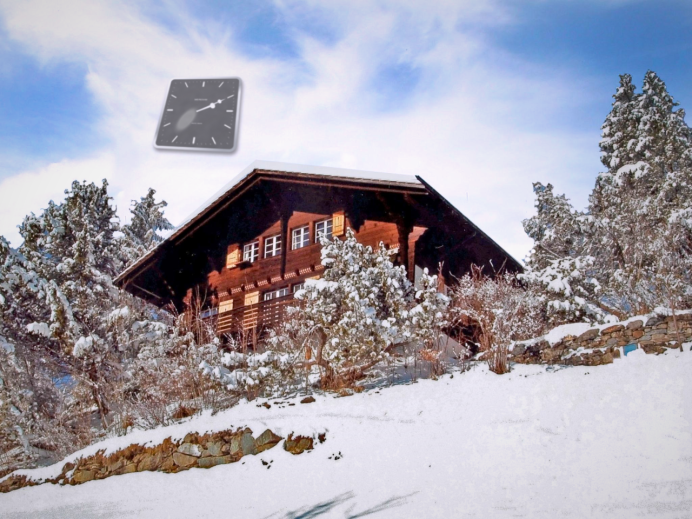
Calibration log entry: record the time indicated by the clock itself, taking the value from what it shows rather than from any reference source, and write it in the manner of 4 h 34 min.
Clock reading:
2 h 10 min
